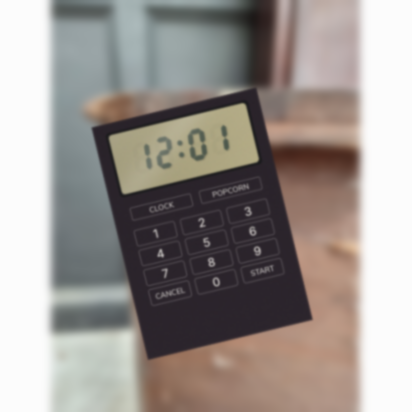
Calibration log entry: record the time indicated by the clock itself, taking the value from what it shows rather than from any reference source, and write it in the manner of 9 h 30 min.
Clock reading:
12 h 01 min
